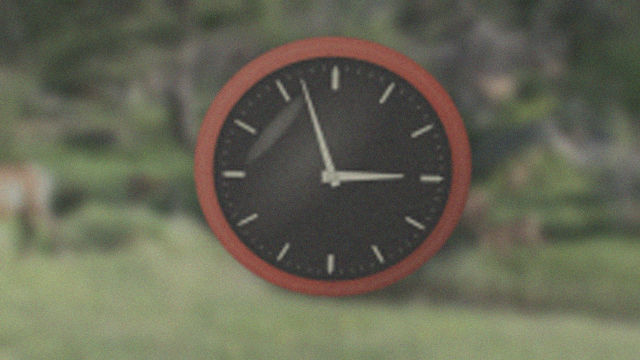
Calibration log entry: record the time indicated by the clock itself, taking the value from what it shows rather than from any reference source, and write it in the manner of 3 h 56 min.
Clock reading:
2 h 57 min
